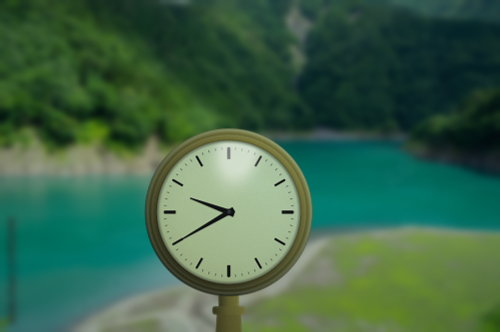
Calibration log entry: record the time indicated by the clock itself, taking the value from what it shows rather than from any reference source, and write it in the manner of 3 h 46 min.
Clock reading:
9 h 40 min
